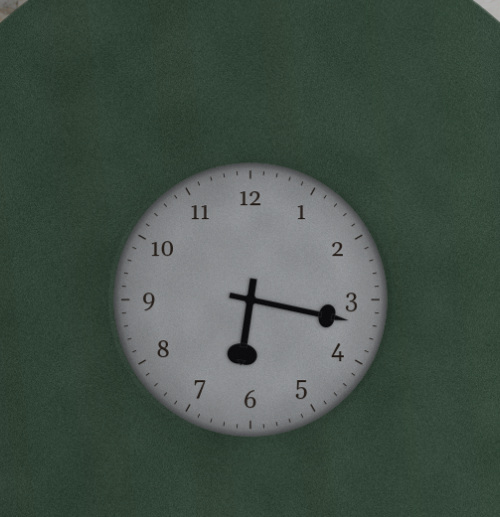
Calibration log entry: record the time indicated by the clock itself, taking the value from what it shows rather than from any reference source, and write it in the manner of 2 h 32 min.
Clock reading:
6 h 17 min
